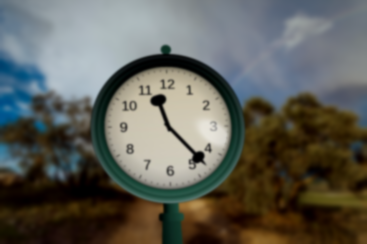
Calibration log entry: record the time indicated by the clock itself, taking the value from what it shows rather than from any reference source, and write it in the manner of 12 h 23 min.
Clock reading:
11 h 23 min
